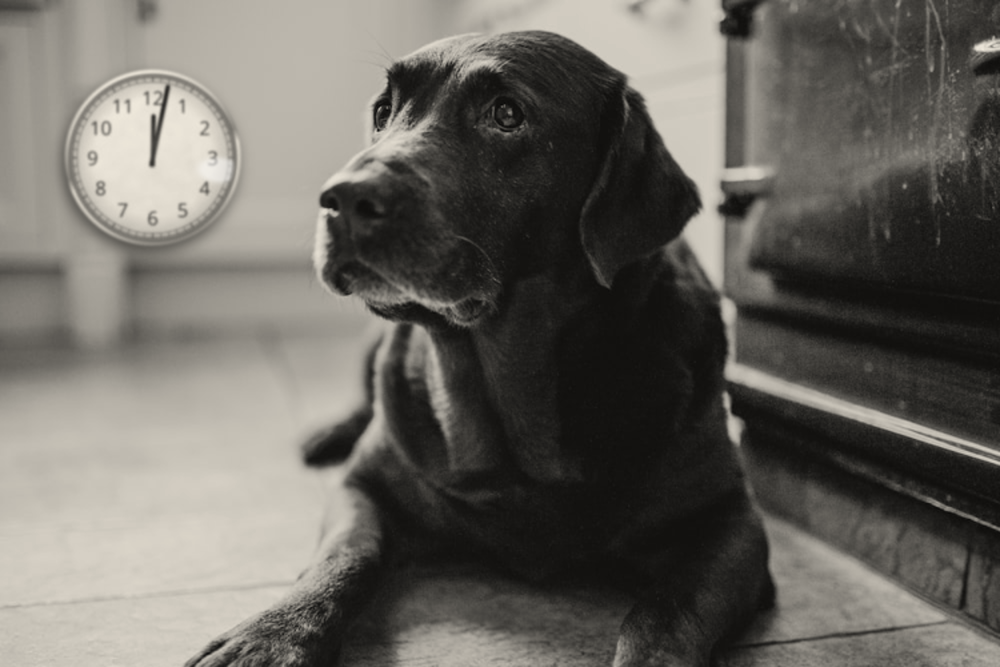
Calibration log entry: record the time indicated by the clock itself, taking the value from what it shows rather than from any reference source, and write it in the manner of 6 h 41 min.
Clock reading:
12 h 02 min
